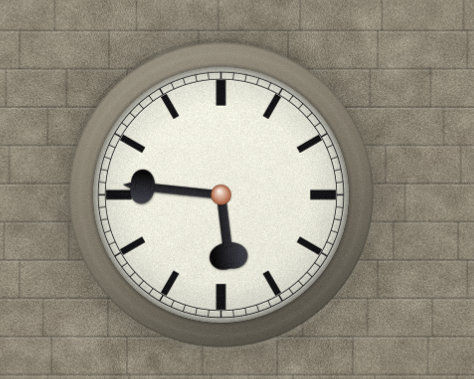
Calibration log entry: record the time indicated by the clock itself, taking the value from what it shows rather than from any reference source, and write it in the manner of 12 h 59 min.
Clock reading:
5 h 46 min
